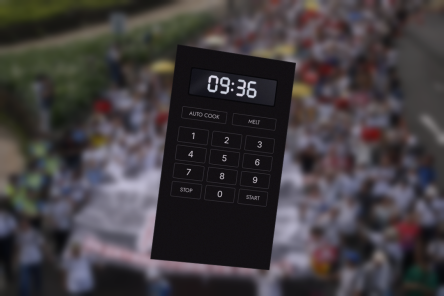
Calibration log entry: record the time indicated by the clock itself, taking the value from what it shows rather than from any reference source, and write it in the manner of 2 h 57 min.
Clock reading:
9 h 36 min
